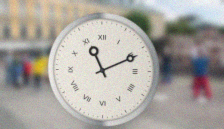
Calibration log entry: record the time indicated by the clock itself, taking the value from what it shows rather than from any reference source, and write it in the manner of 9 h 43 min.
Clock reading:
11 h 11 min
